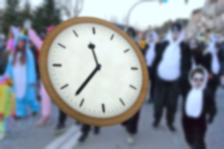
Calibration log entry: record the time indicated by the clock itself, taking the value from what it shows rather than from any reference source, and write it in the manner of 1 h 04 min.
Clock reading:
11 h 37 min
